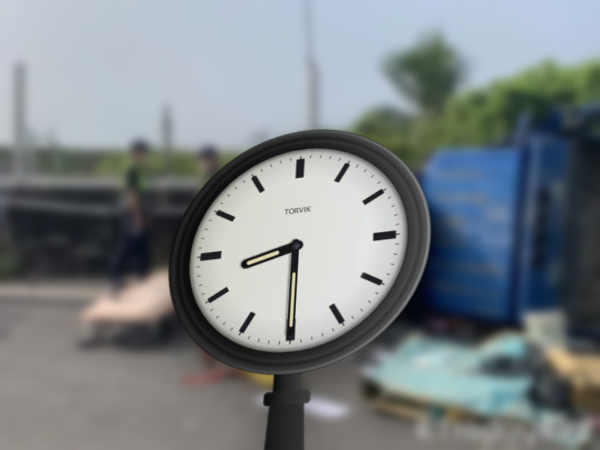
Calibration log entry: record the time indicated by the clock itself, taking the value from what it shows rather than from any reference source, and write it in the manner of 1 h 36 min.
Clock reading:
8 h 30 min
